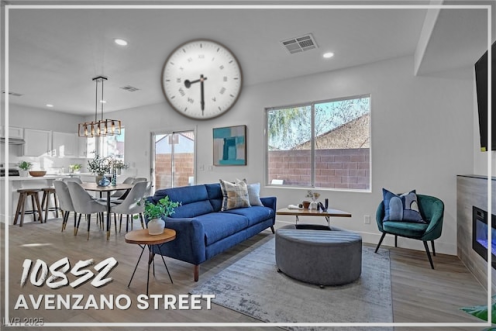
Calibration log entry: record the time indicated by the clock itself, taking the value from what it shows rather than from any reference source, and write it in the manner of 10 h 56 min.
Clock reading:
8 h 30 min
